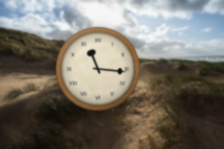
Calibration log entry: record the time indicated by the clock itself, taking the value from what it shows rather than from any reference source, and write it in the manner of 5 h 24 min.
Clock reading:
11 h 16 min
